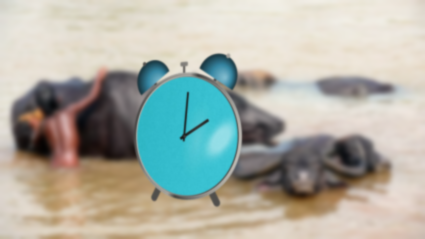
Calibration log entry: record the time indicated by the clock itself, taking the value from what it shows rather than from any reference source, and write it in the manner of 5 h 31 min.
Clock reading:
2 h 01 min
